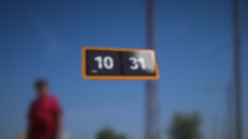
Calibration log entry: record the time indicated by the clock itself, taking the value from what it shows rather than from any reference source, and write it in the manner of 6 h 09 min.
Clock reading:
10 h 31 min
